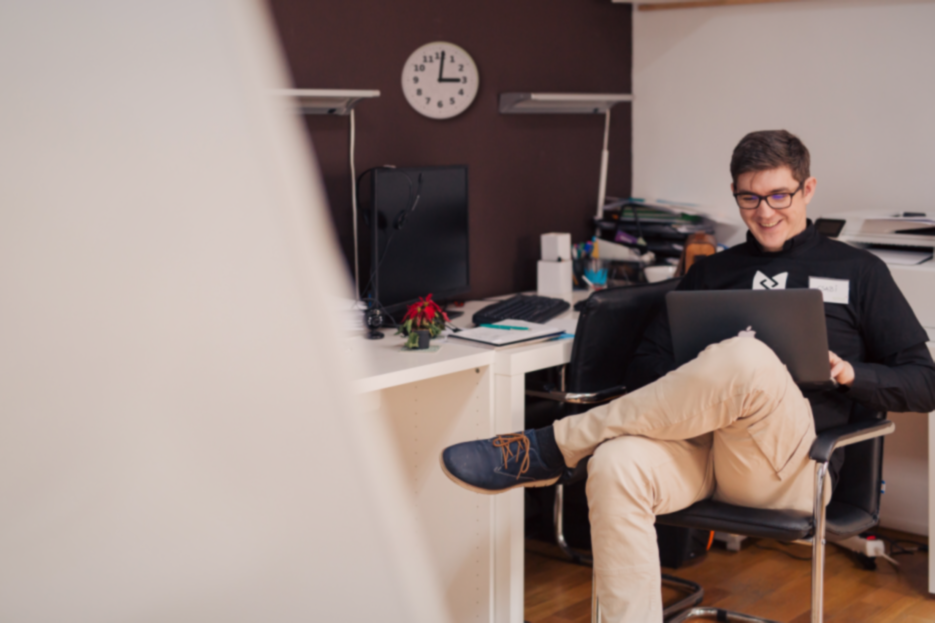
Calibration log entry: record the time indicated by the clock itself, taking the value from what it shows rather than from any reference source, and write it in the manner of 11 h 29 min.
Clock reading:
3 h 01 min
